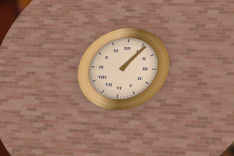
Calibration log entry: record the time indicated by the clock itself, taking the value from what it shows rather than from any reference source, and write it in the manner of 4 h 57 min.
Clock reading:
1 h 06 min
